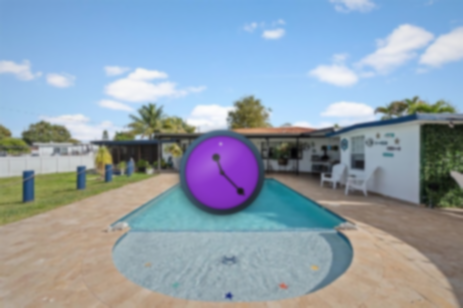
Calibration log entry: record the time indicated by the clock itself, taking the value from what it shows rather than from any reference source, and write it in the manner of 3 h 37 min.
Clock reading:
11 h 23 min
